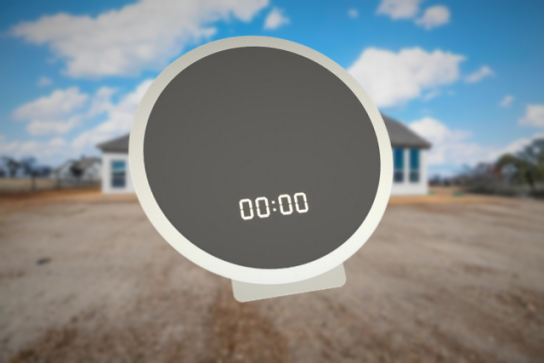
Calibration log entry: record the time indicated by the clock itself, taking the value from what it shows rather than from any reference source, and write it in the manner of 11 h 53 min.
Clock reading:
0 h 00 min
